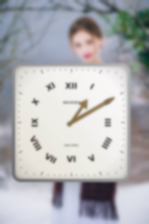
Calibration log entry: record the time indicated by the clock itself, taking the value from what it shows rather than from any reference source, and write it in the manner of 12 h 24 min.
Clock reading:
1 h 10 min
